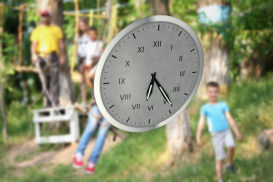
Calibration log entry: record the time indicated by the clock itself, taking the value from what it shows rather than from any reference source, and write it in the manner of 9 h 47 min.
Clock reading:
6 h 24 min
